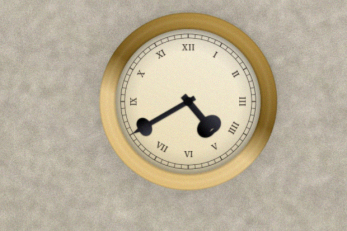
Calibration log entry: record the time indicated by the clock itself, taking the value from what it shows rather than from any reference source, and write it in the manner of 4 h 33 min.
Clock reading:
4 h 40 min
